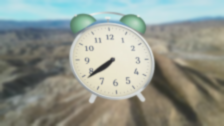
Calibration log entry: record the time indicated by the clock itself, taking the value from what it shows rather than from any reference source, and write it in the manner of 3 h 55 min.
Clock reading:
7 h 39 min
